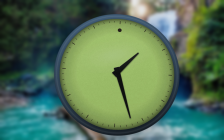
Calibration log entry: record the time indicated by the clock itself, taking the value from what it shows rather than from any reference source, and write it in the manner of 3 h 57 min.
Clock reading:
1 h 27 min
